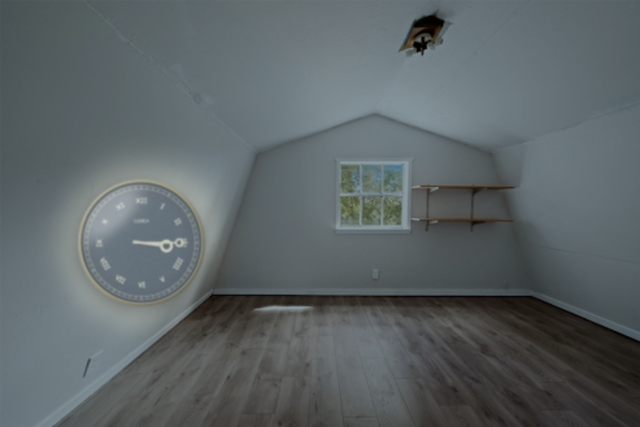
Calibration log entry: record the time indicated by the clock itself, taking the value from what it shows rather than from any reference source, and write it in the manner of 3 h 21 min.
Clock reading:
3 h 15 min
